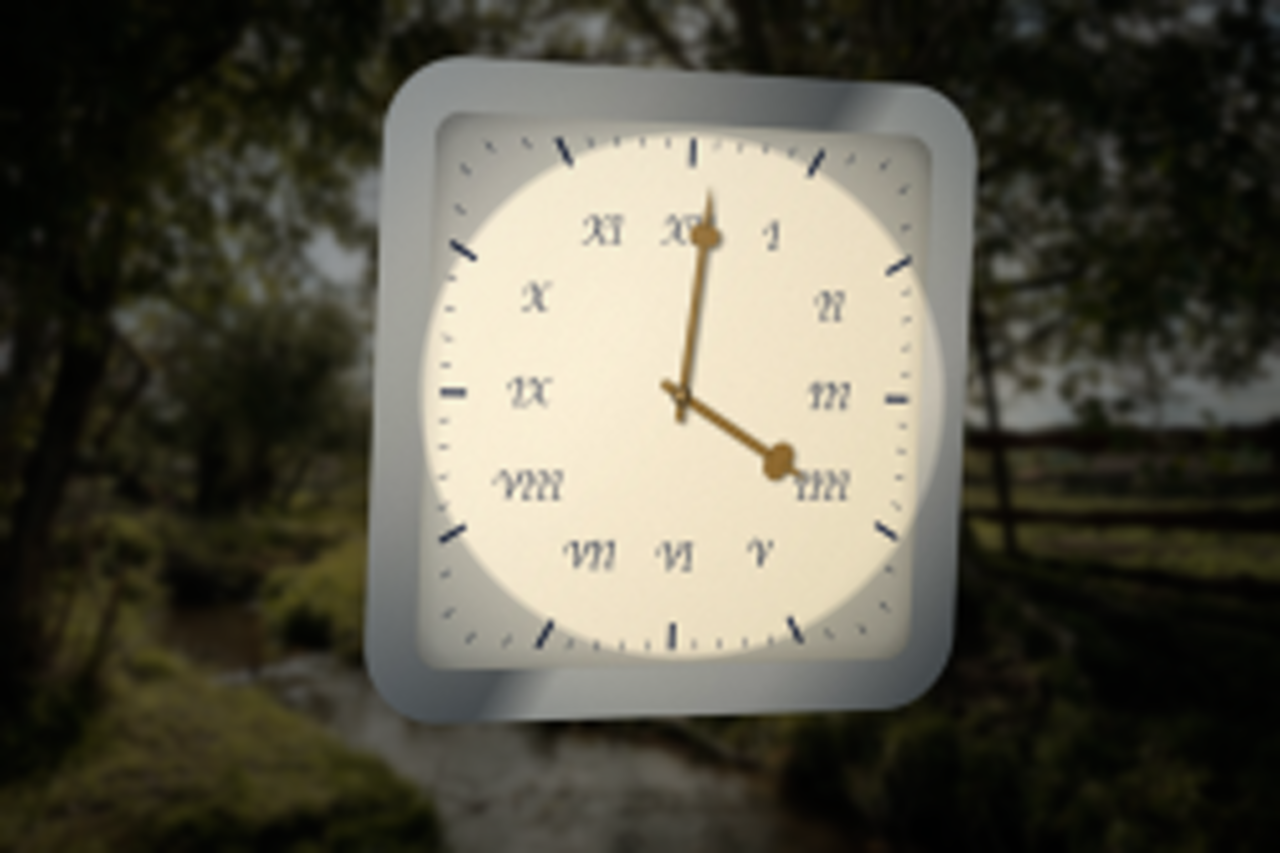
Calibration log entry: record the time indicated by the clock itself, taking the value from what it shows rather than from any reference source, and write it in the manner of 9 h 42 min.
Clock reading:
4 h 01 min
